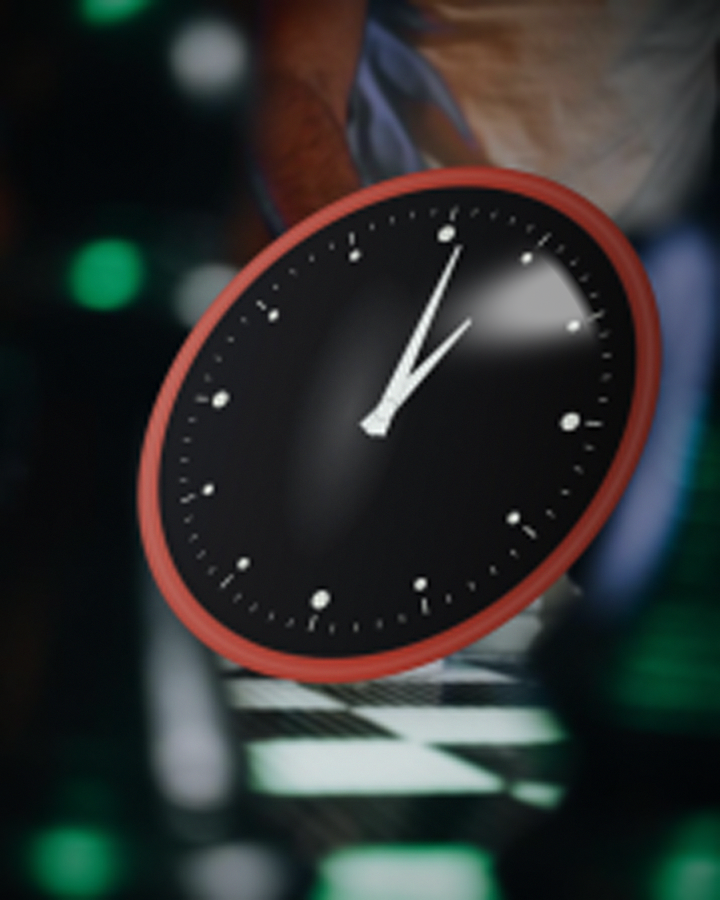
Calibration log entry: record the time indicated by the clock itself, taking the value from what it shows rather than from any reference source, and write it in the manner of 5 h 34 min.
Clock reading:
1 h 01 min
